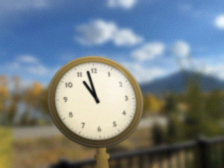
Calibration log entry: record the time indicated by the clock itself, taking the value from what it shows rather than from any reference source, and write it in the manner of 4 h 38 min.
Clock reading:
10 h 58 min
